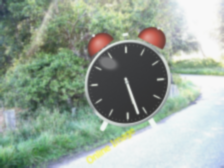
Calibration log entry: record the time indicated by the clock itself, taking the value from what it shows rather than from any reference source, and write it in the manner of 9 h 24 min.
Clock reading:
5 h 27 min
